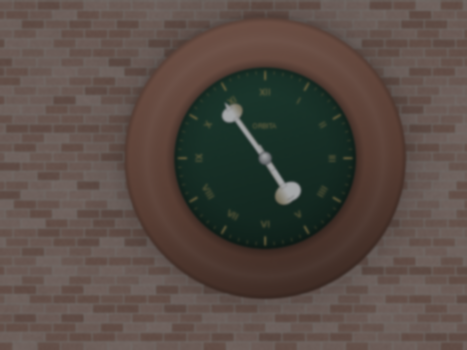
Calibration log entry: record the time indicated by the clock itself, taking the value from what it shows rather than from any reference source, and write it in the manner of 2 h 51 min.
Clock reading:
4 h 54 min
